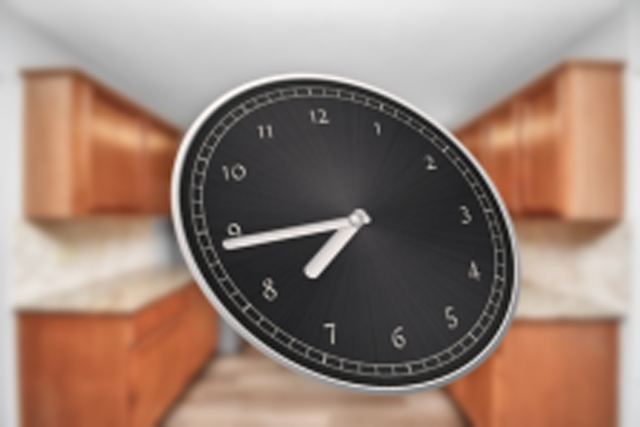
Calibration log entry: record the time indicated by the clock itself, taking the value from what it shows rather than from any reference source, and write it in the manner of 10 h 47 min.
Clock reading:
7 h 44 min
